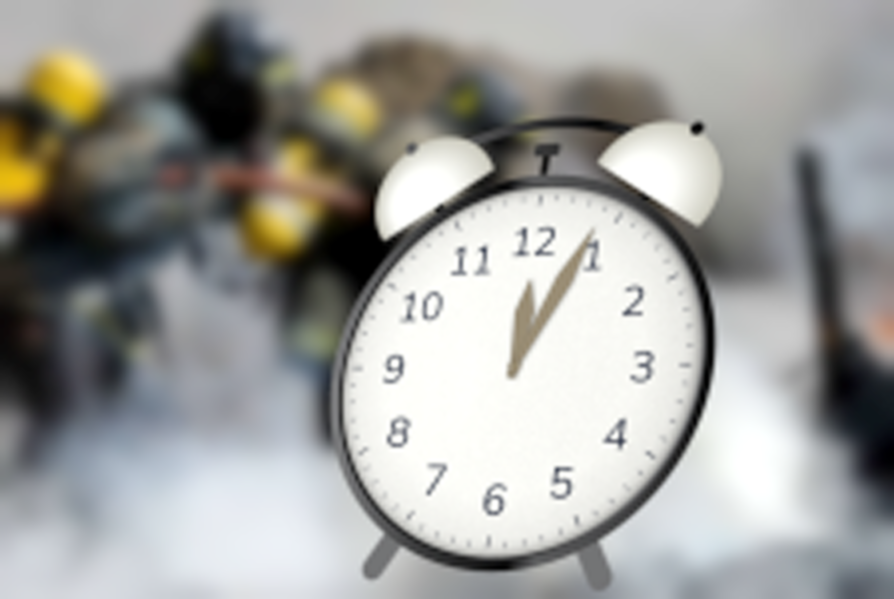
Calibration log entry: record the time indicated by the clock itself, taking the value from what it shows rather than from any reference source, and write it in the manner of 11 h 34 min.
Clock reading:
12 h 04 min
